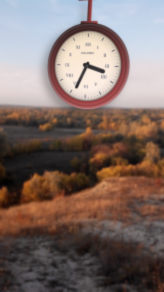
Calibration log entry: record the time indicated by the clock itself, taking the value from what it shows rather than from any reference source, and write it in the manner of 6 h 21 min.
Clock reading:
3 h 34 min
